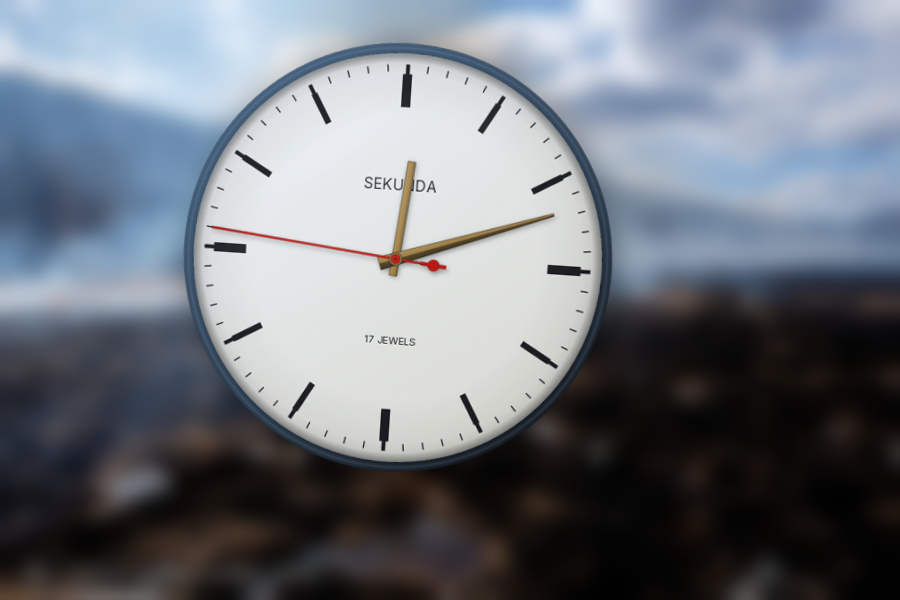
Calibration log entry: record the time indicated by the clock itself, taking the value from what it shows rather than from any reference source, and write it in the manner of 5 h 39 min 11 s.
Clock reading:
12 h 11 min 46 s
